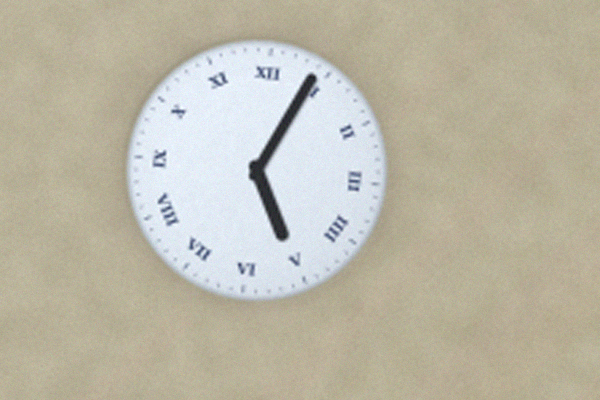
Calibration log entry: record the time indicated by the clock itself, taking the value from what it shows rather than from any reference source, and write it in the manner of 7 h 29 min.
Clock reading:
5 h 04 min
